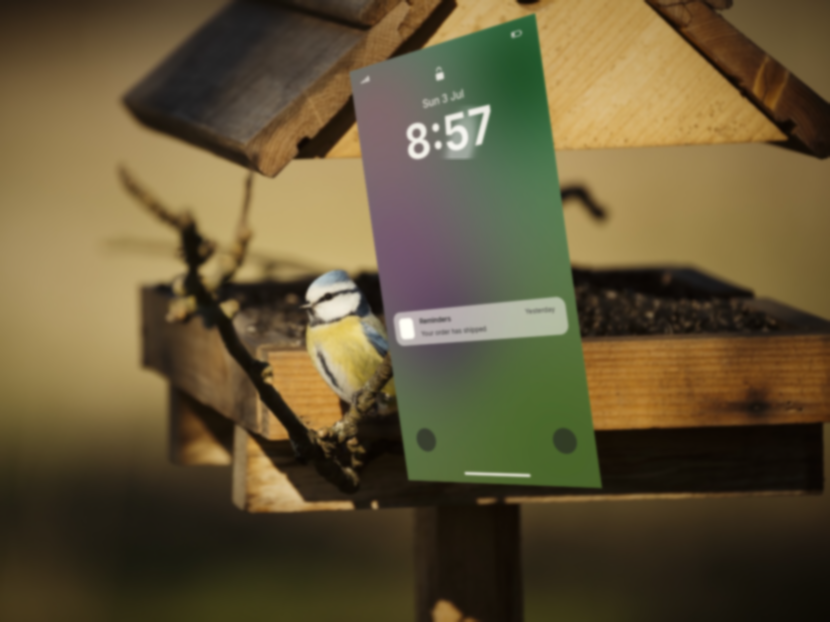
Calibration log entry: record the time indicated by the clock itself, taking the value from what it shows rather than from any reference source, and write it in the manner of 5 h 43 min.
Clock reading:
8 h 57 min
